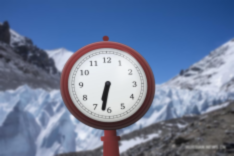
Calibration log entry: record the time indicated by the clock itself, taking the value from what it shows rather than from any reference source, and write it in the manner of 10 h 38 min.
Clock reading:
6 h 32 min
